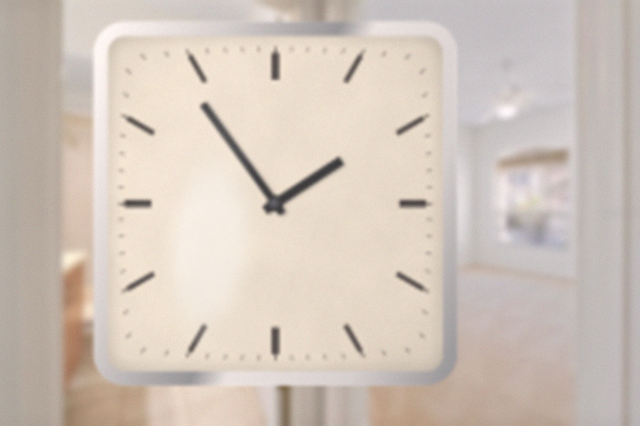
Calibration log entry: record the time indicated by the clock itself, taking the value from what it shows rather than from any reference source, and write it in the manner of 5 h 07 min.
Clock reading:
1 h 54 min
